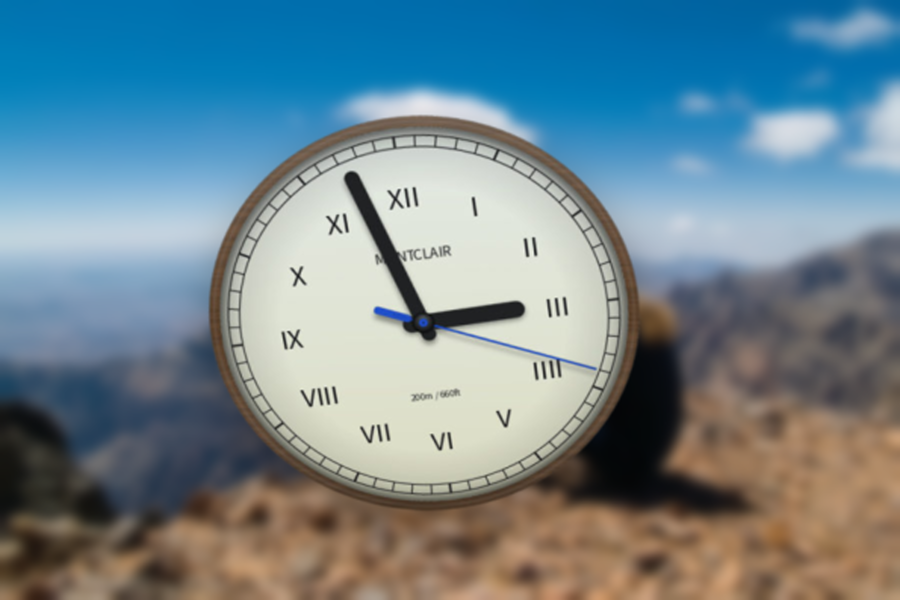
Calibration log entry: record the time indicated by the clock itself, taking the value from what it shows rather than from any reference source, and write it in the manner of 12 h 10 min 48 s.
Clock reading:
2 h 57 min 19 s
